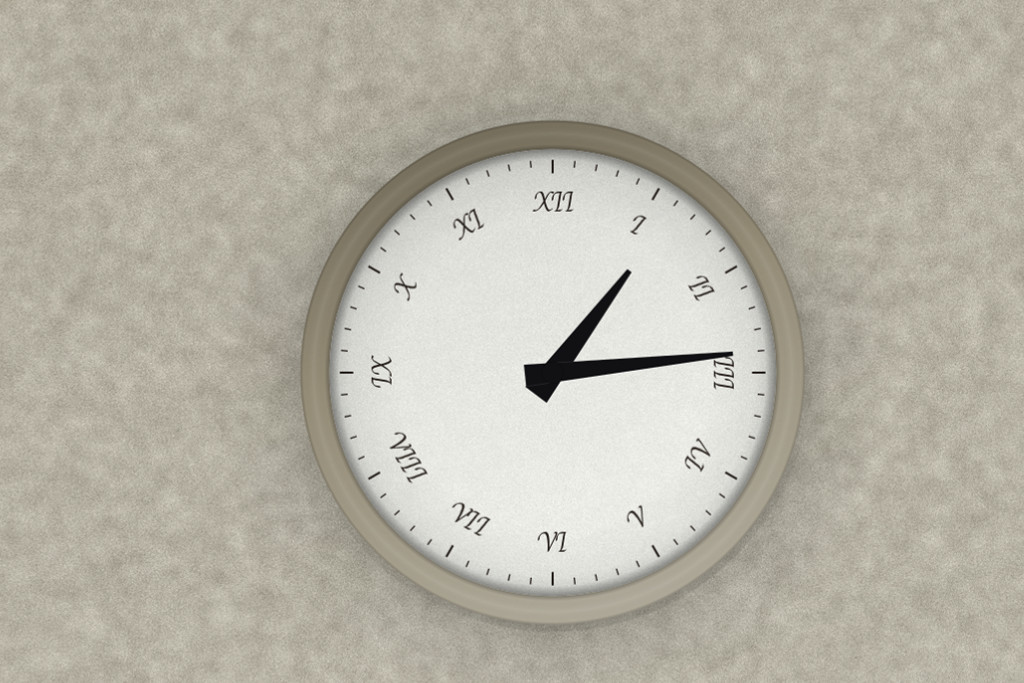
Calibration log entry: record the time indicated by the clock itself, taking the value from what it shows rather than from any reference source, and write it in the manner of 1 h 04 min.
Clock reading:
1 h 14 min
